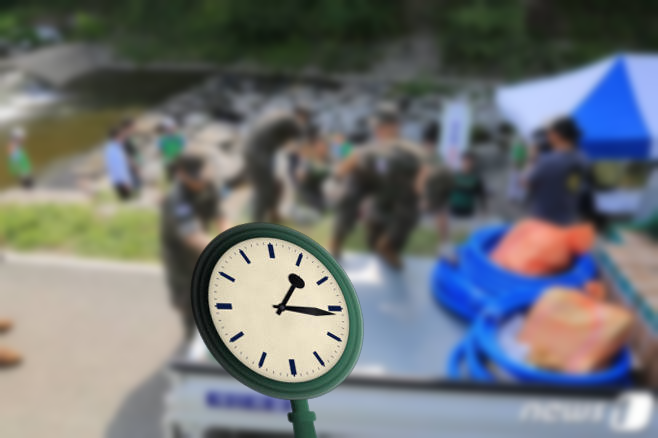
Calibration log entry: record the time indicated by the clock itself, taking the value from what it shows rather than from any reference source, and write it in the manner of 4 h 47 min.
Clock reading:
1 h 16 min
